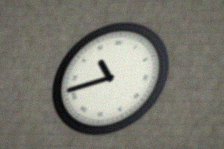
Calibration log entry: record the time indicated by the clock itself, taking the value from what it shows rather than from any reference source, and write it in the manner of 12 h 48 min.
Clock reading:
10 h 42 min
